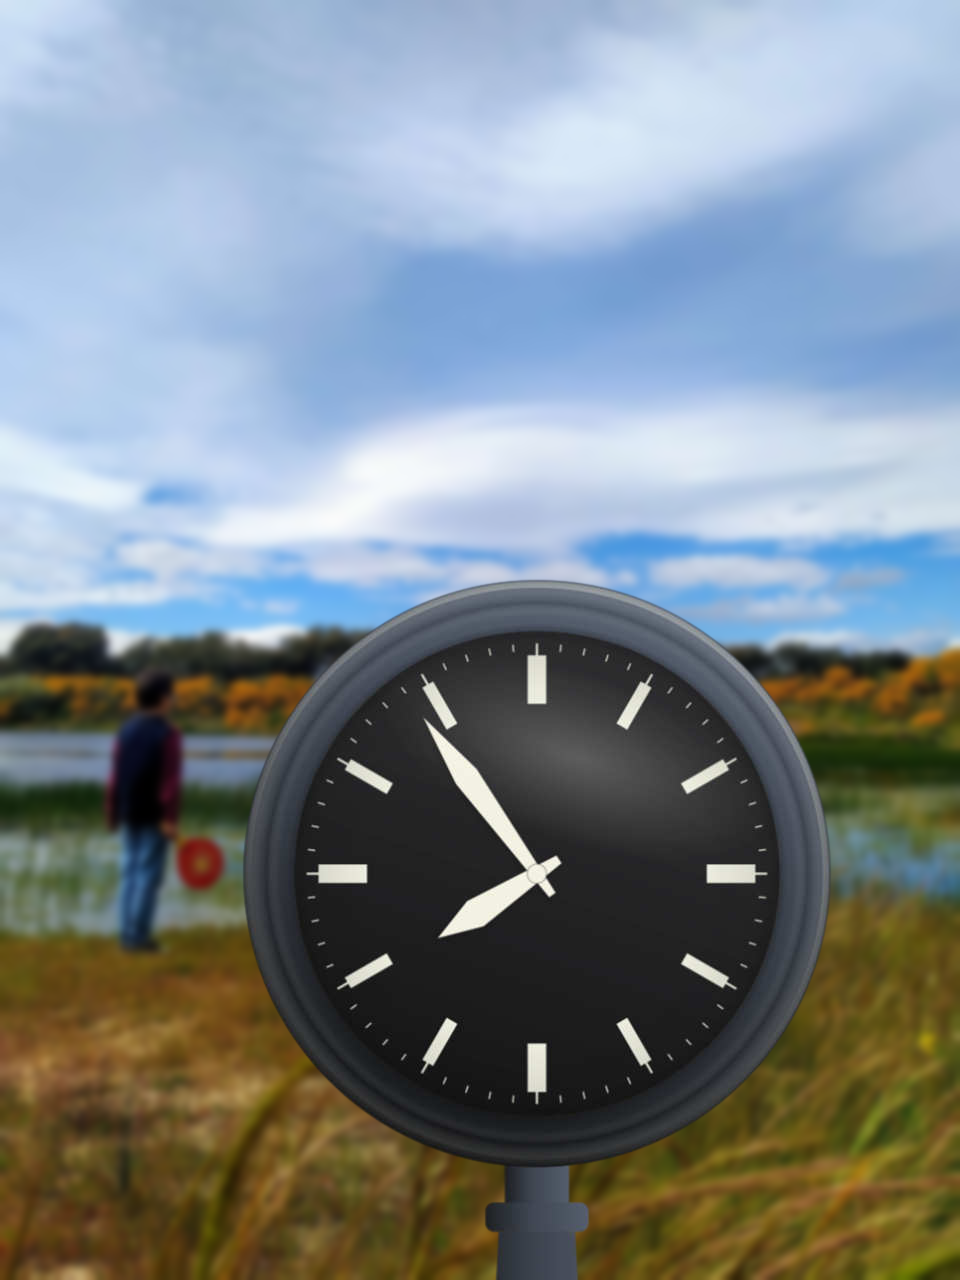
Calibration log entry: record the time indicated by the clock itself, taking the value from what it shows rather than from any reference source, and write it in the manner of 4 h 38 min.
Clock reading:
7 h 54 min
